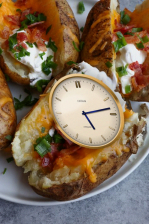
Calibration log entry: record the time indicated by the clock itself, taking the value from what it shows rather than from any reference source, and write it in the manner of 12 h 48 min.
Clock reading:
5 h 13 min
